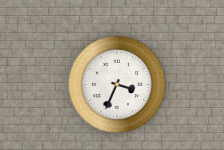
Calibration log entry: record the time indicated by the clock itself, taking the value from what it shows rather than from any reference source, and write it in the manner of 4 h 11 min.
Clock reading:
3 h 34 min
